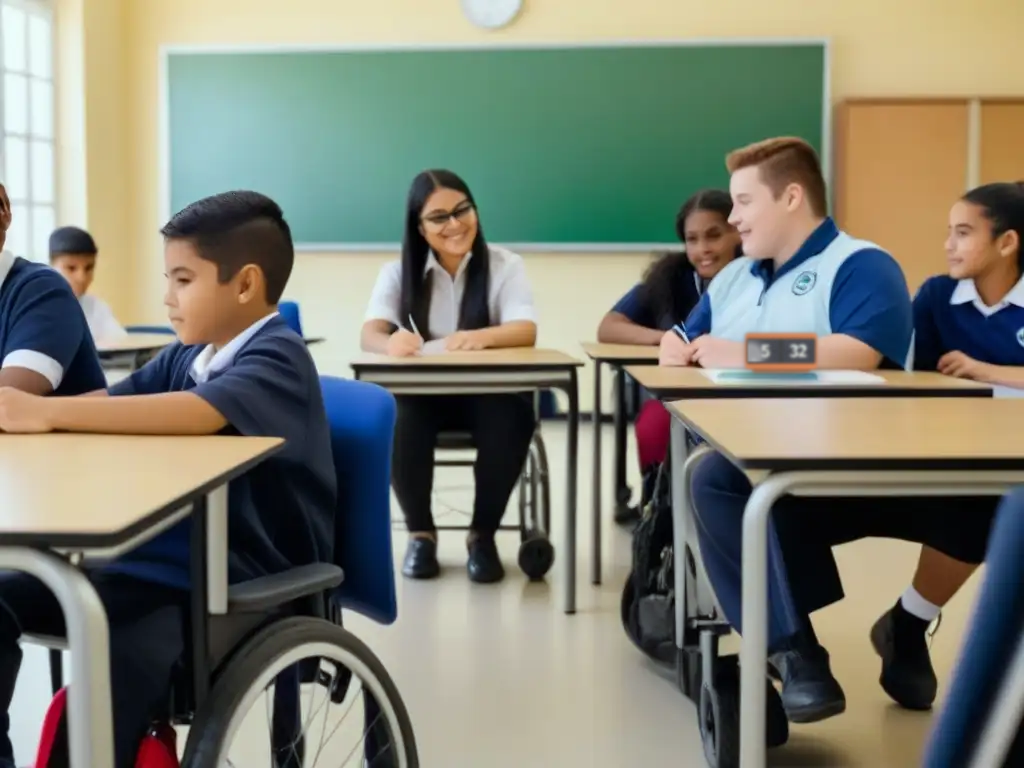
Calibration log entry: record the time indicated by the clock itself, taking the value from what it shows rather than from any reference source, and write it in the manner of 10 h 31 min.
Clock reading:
5 h 32 min
